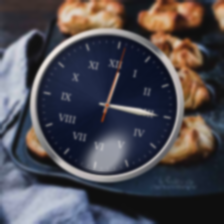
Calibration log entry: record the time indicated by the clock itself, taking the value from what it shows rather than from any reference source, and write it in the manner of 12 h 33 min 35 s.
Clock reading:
12 h 15 min 01 s
